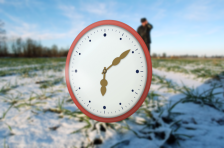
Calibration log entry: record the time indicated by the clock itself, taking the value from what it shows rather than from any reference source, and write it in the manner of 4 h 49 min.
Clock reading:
6 h 09 min
